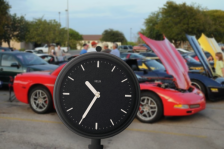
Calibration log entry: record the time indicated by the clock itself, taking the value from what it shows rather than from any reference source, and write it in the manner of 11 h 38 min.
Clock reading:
10 h 35 min
